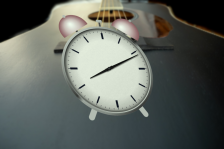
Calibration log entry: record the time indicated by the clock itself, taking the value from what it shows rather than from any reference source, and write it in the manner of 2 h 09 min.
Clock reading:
8 h 11 min
